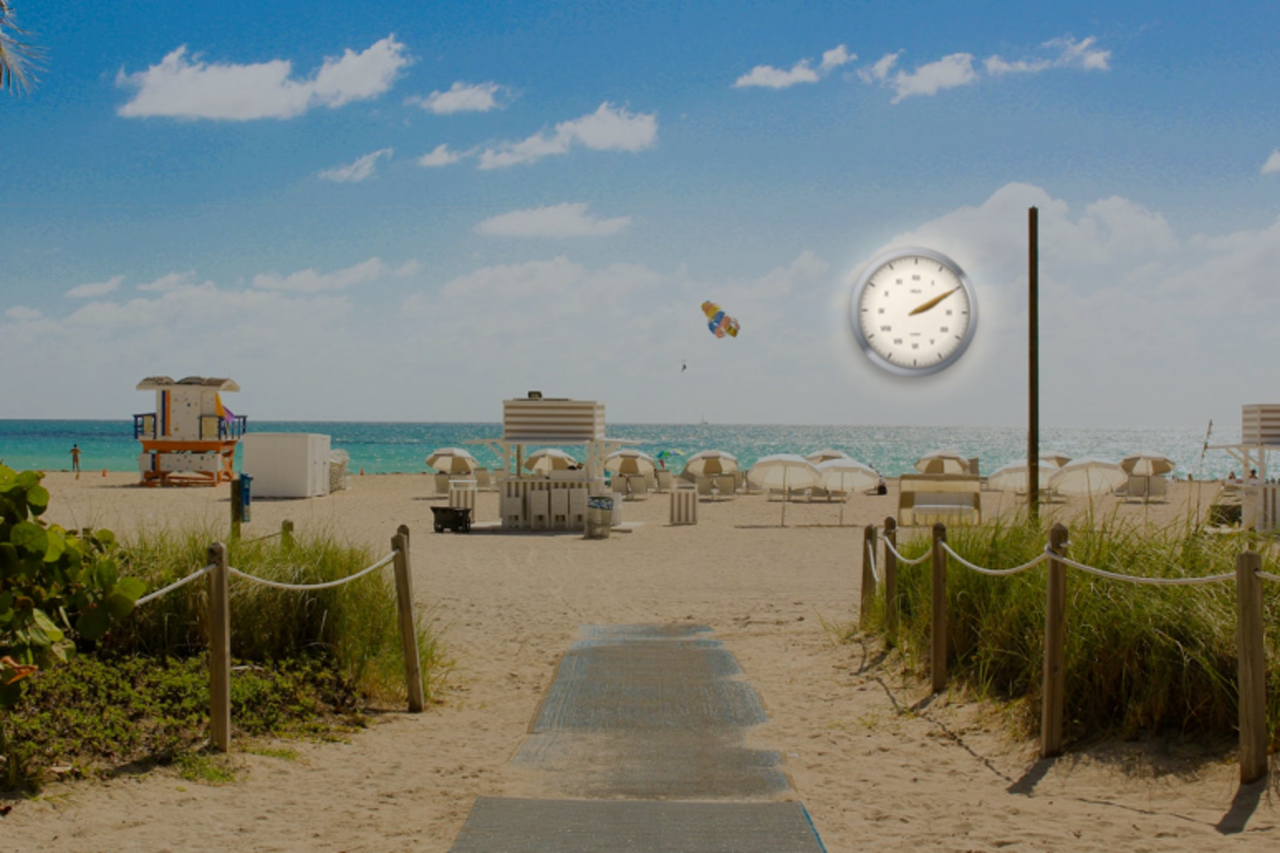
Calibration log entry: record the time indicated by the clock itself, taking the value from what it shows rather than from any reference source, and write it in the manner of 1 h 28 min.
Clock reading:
2 h 10 min
